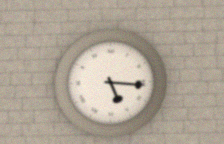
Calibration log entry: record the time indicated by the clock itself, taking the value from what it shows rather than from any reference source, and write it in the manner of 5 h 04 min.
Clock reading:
5 h 16 min
